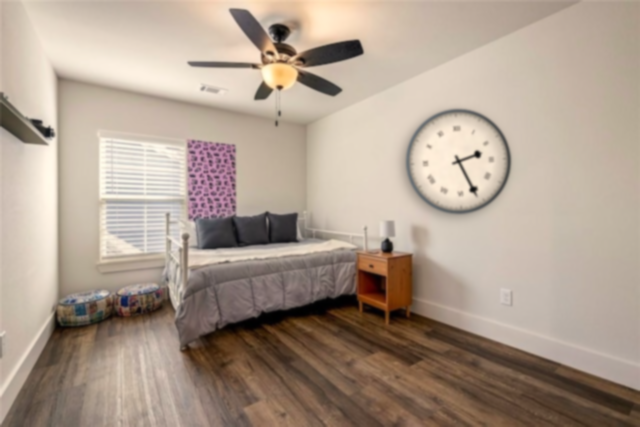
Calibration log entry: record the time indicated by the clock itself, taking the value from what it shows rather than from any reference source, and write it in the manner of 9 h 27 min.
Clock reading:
2 h 26 min
